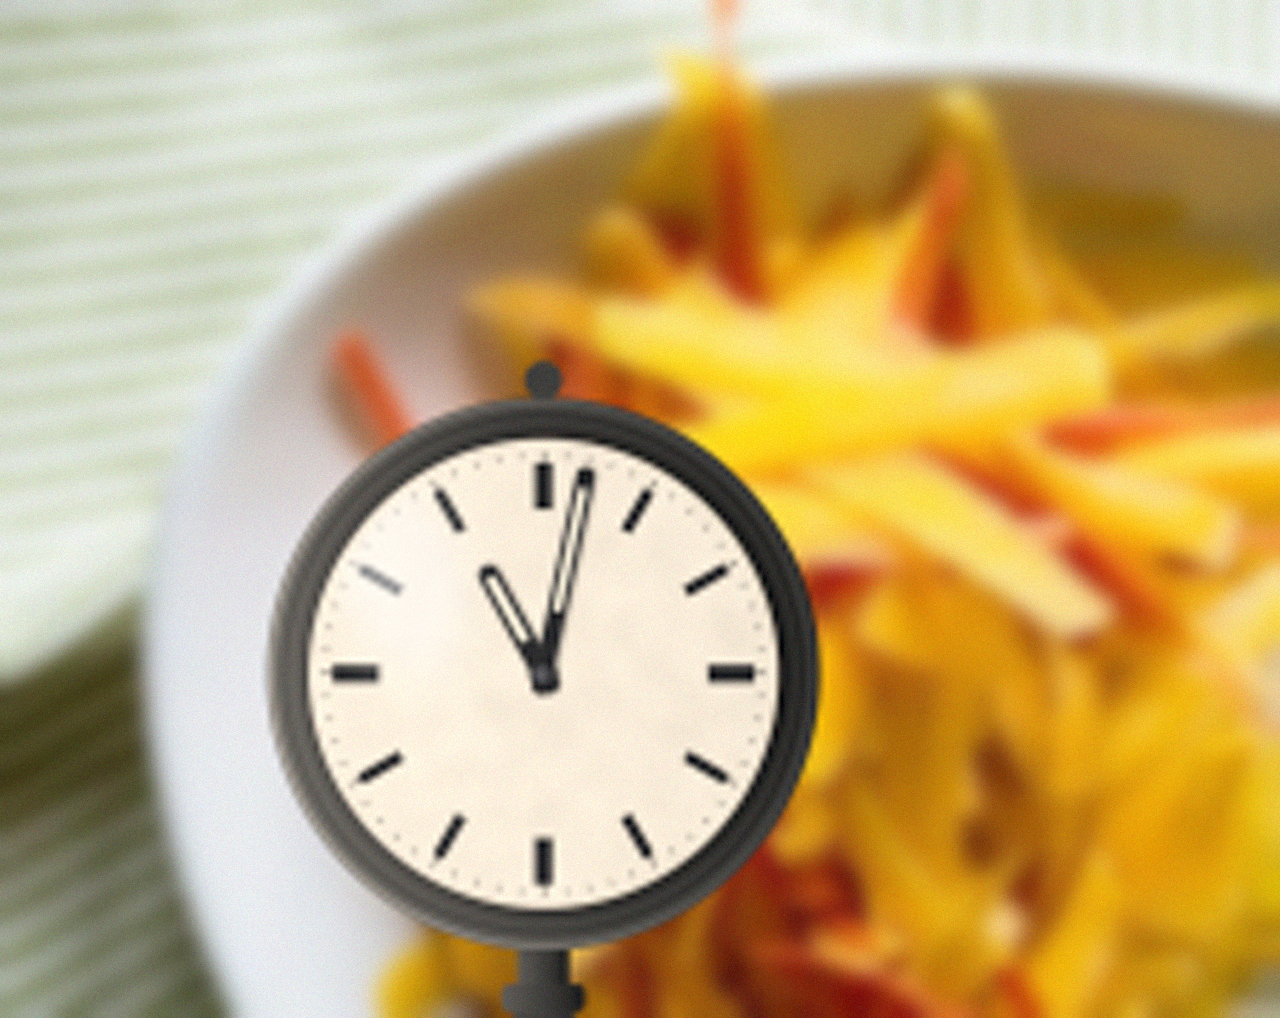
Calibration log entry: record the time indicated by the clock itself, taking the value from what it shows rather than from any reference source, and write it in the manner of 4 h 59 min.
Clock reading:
11 h 02 min
